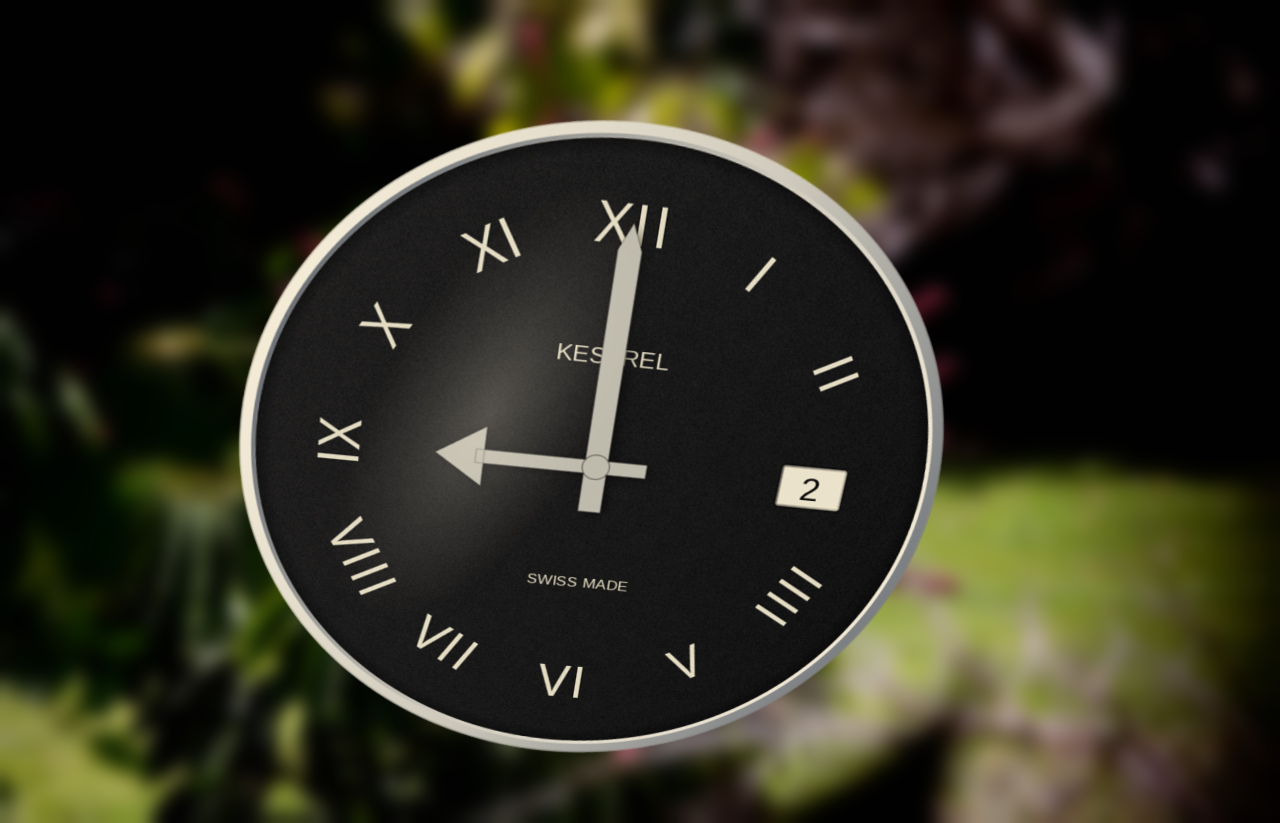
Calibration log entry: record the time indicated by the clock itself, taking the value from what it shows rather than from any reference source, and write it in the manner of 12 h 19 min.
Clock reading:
9 h 00 min
